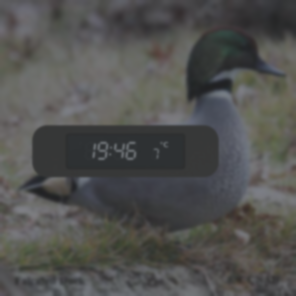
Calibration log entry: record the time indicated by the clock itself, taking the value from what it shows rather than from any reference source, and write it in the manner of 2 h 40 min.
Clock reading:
19 h 46 min
